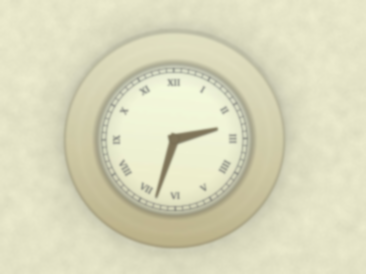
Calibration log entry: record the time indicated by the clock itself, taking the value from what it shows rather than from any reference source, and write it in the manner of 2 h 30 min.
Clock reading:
2 h 33 min
